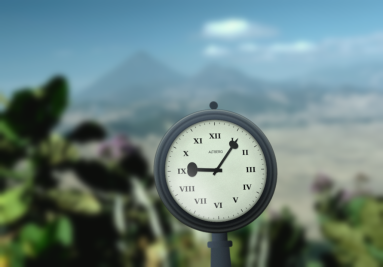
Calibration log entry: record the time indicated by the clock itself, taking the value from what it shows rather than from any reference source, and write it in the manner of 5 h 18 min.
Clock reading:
9 h 06 min
